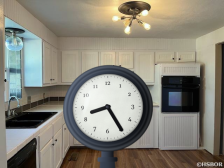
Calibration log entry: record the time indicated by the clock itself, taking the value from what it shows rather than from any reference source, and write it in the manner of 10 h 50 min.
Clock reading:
8 h 25 min
